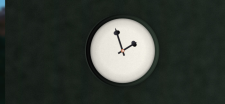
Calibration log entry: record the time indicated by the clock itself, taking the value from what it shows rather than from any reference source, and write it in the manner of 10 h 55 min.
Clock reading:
1 h 57 min
